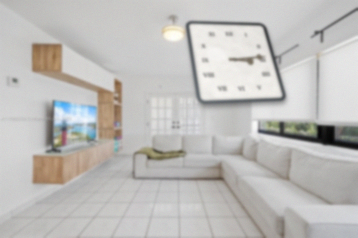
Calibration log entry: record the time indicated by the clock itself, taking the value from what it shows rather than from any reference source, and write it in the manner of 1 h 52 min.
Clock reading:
3 h 14 min
